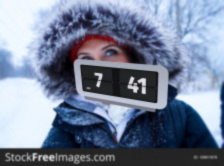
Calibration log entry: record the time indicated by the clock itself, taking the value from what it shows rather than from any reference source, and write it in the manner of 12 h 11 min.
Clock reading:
7 h 41 min
